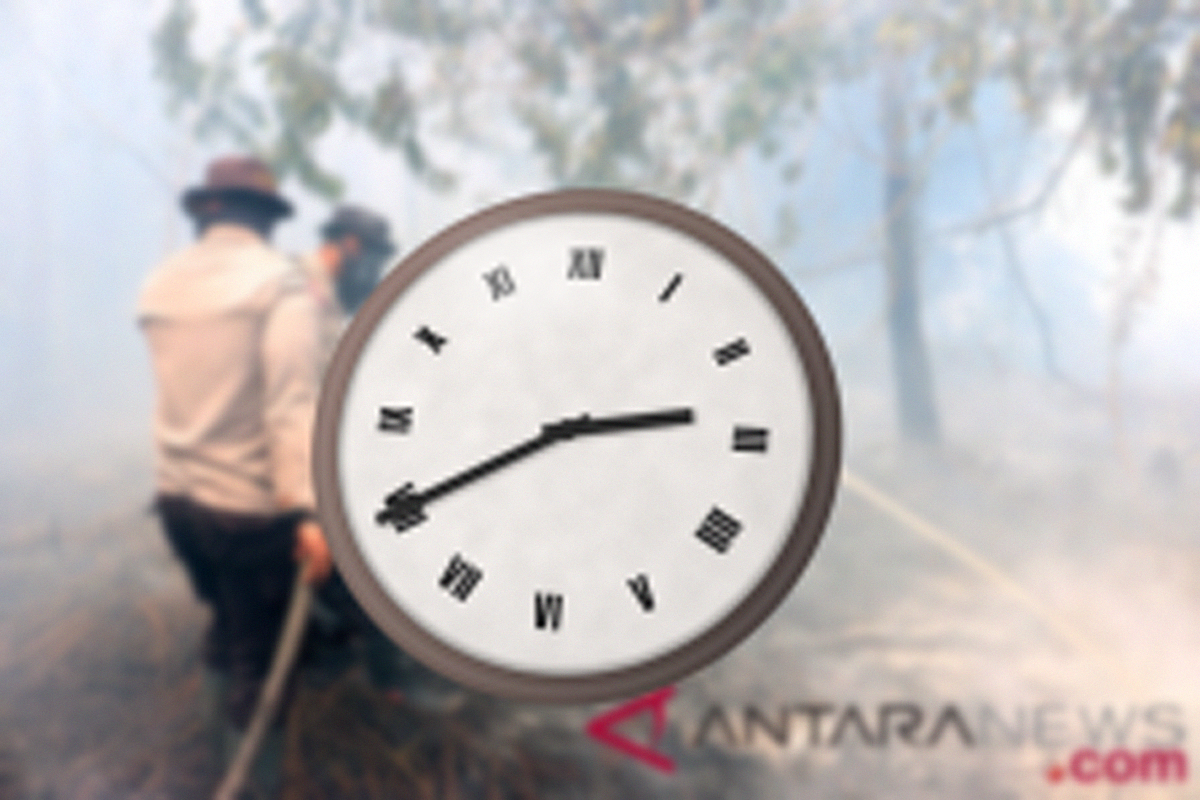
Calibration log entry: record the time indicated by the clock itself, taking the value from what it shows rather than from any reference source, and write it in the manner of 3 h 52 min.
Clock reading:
2 h 40 min
